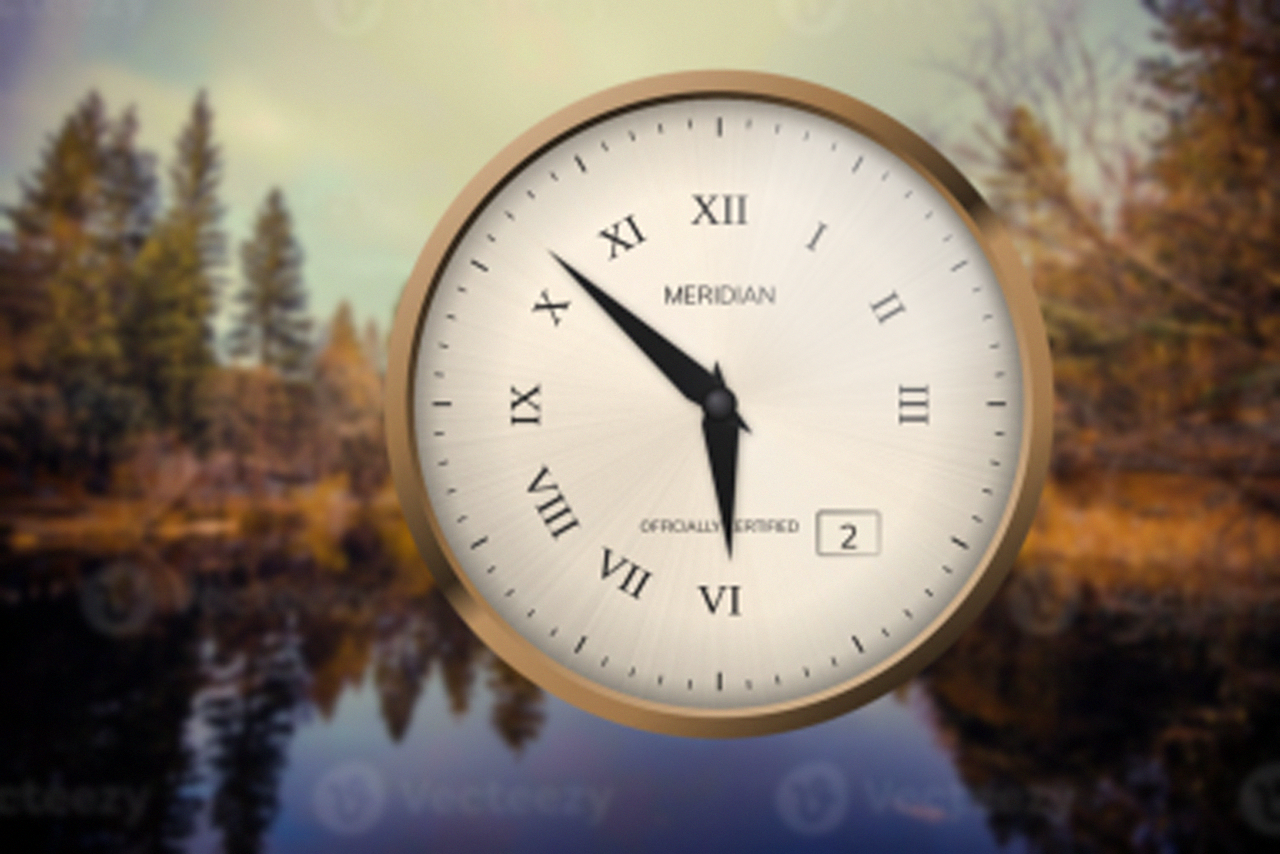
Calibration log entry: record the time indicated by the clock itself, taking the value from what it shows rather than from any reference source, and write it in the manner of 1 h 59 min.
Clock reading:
5 h 52 min
